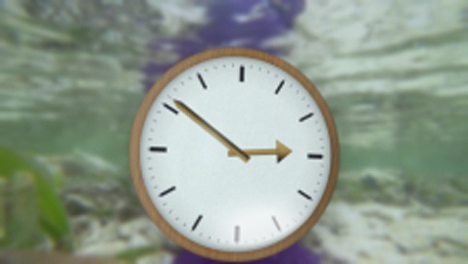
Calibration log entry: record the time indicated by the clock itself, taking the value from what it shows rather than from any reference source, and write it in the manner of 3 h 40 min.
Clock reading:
2 h 51 min
